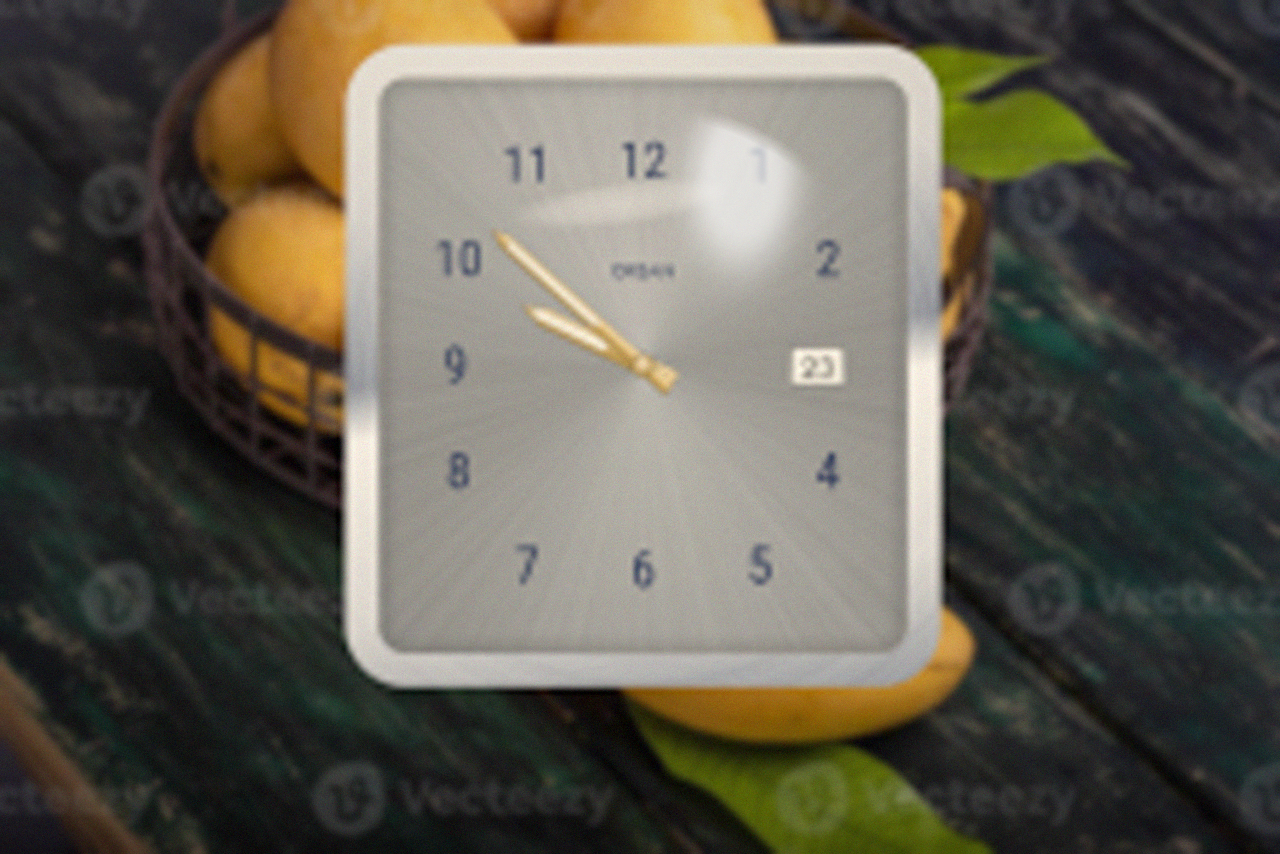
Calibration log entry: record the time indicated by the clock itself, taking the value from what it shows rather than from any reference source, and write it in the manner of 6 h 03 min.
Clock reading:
9 h 52 min
